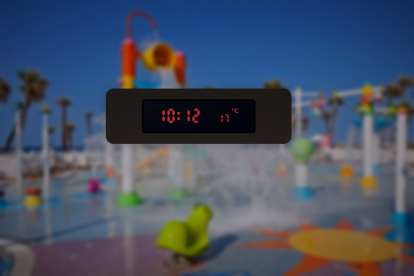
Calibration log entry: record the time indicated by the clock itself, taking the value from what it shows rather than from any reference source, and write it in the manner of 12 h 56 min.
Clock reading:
10 h 12 min
